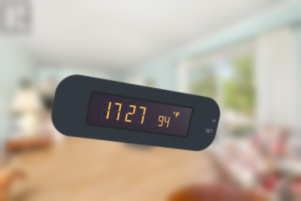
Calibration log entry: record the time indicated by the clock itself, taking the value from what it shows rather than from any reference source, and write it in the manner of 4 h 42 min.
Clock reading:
17 h 27 min
